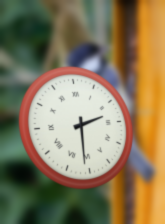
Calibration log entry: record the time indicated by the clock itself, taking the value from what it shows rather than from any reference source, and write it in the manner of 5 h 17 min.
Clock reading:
2 h 31 min
